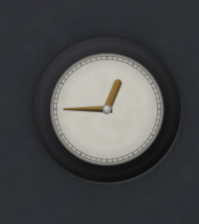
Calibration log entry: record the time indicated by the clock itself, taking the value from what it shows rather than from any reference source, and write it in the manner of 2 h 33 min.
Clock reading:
12 h 45 min
